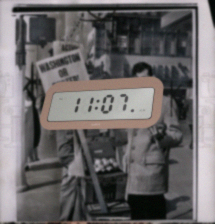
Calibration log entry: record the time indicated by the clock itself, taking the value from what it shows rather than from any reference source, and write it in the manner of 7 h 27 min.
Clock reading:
11 h 07 min
